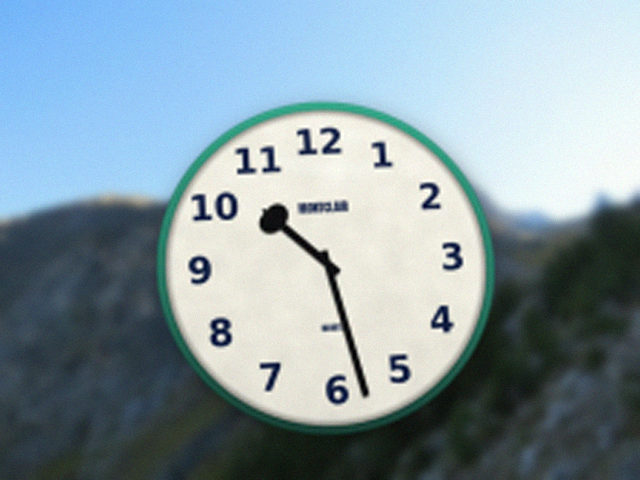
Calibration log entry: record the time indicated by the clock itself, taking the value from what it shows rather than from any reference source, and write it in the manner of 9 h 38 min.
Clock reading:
10 h 28 min
